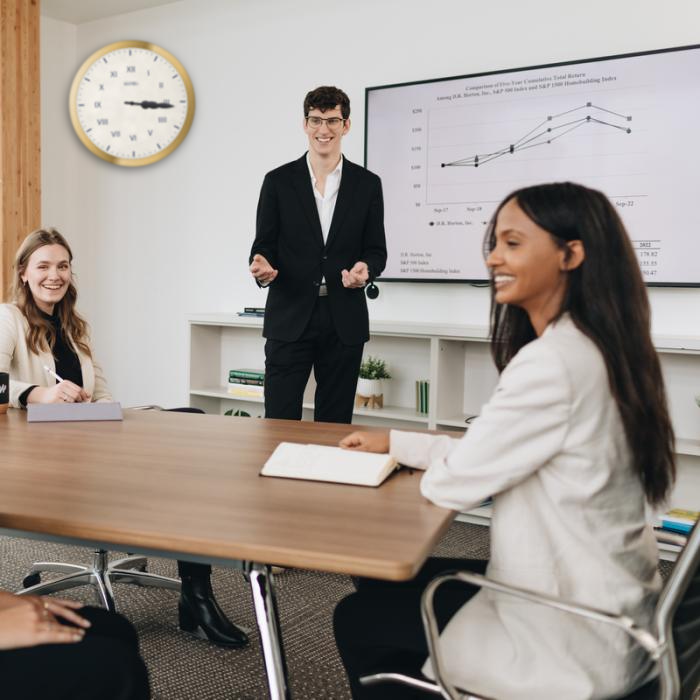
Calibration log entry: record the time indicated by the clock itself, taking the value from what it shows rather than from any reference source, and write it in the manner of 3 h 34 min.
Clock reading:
3 h 16 min
